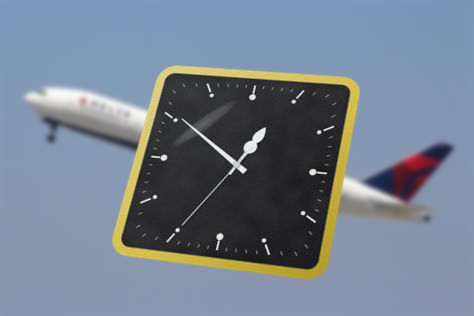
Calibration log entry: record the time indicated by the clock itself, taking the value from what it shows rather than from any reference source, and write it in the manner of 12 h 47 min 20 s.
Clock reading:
12 h 50 min 35 s
